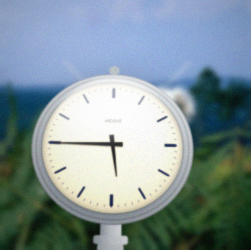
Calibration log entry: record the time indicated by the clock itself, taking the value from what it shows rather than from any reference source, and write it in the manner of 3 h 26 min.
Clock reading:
5 h 45 min
